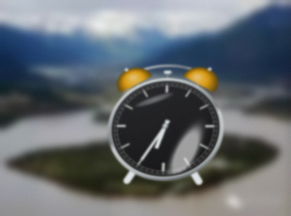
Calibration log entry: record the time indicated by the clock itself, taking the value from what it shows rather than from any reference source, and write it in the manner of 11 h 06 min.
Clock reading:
6 h 35 min
